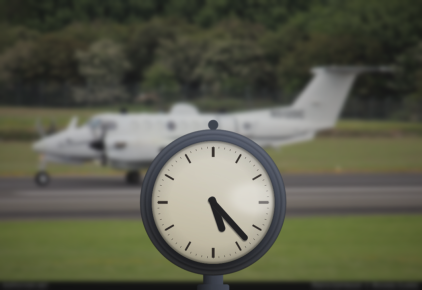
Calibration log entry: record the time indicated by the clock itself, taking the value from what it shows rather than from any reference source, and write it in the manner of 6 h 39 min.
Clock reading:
5 h 23 min
